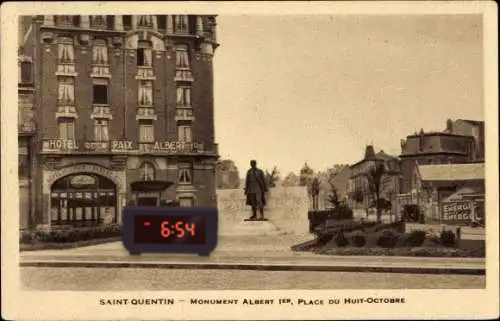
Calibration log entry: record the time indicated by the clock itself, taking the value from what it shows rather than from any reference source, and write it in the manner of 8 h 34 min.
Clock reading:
6 h 54 min
